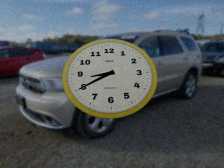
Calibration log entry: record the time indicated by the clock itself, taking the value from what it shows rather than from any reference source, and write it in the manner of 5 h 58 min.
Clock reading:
8 h 40 min
